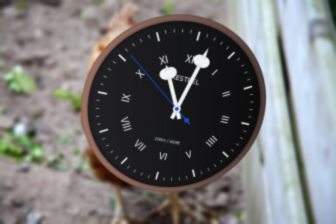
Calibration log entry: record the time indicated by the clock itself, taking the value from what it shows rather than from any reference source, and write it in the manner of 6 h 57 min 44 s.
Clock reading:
11 h 01 min 51 s
